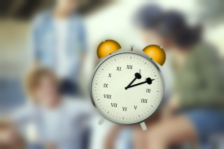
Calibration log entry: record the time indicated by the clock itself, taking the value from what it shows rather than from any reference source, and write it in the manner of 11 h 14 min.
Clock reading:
1 h 11 min
